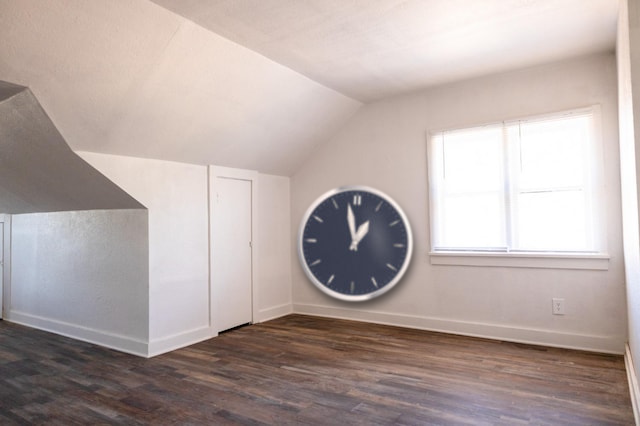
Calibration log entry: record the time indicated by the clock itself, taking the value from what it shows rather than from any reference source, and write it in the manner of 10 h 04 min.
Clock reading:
12 h 58 min
